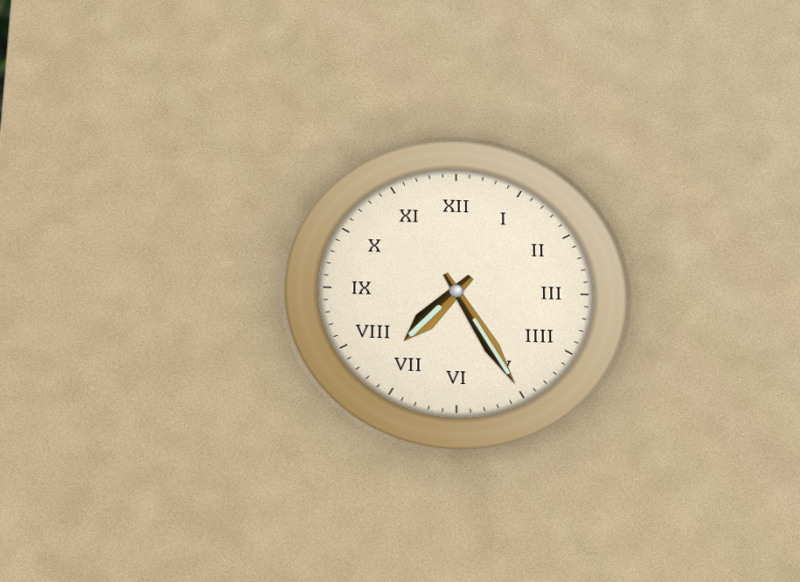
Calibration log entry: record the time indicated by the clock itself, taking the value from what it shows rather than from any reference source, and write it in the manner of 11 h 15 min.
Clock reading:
7 h 25 min
